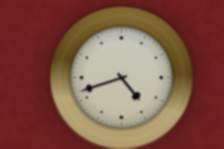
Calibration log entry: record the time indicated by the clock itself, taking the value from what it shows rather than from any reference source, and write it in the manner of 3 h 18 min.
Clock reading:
4 h 42 min
